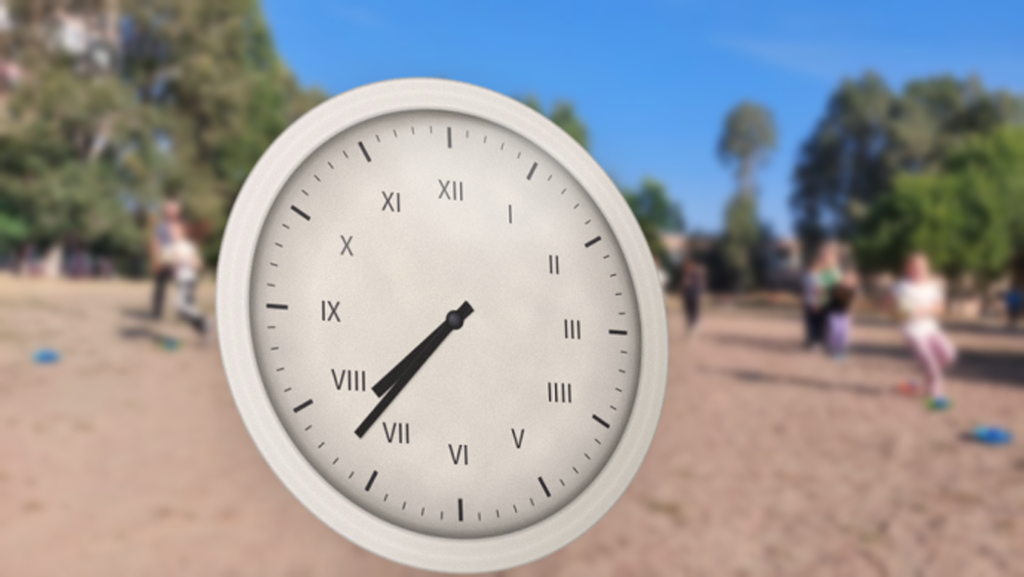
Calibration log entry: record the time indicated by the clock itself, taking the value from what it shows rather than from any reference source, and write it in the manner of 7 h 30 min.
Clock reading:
7 h 37 min
